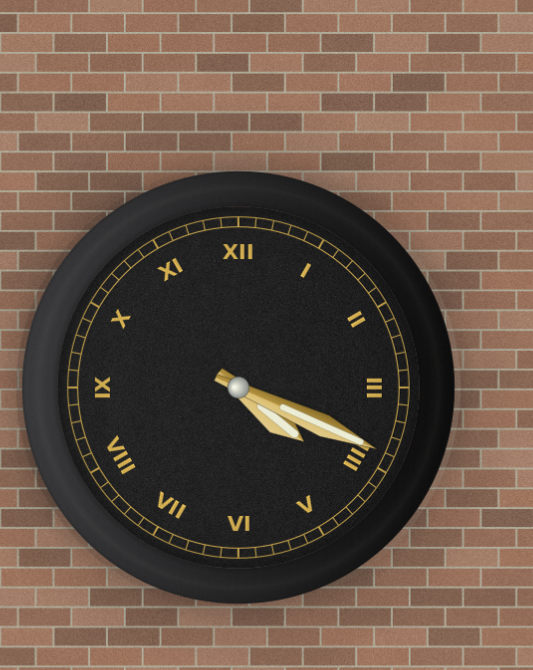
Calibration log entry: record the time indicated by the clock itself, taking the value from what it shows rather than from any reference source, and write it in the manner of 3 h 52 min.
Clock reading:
4 h 19 min
